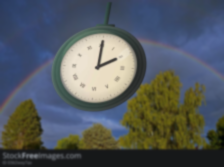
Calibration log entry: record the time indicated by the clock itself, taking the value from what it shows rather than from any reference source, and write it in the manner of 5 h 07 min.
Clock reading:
2 h 00 min
